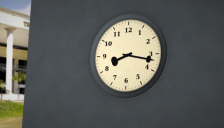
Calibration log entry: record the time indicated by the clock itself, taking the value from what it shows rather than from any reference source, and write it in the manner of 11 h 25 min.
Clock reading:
8 h 17 min
